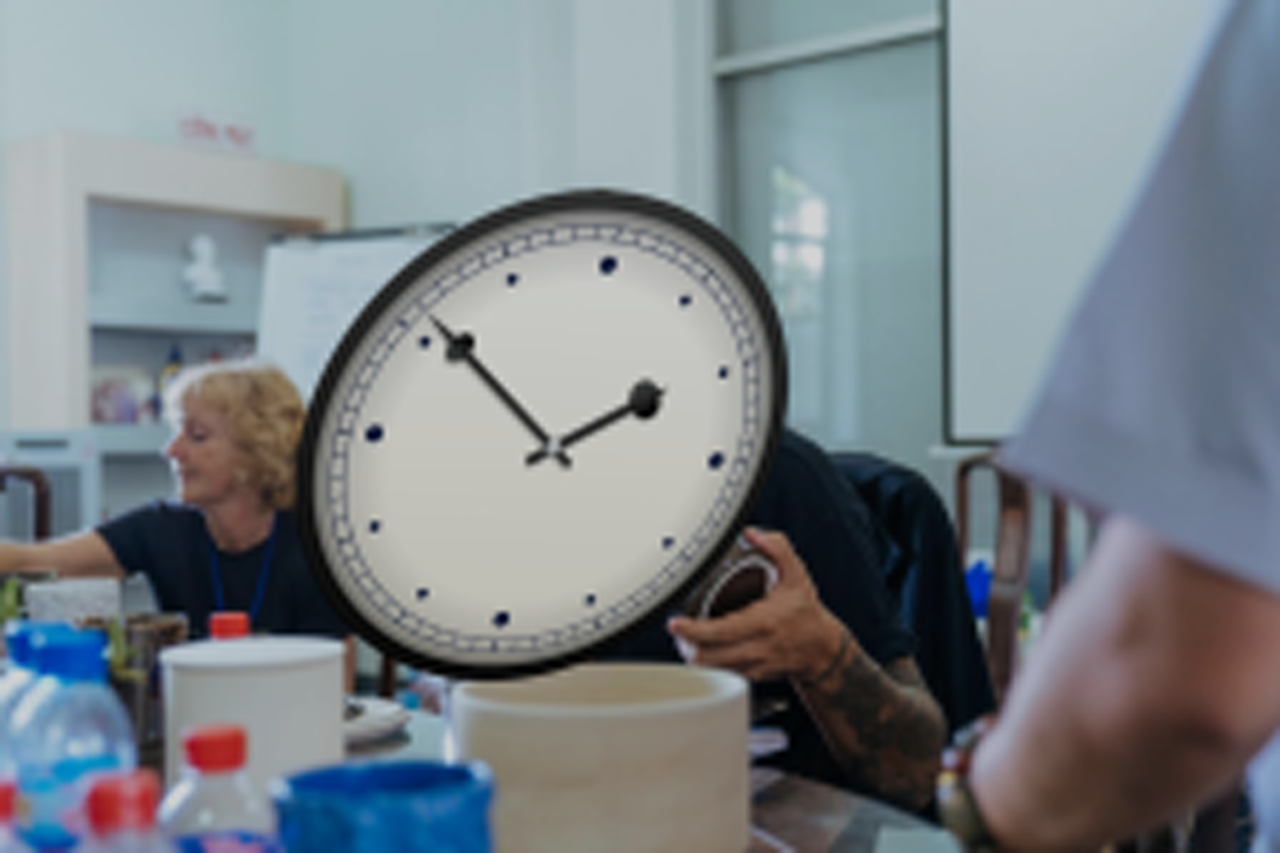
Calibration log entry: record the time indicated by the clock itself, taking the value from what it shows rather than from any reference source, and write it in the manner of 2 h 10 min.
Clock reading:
1 h 51 min
